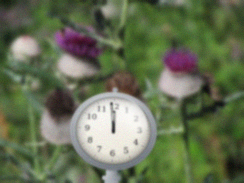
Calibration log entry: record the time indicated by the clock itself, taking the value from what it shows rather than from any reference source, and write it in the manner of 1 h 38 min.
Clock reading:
11 h 59 min
